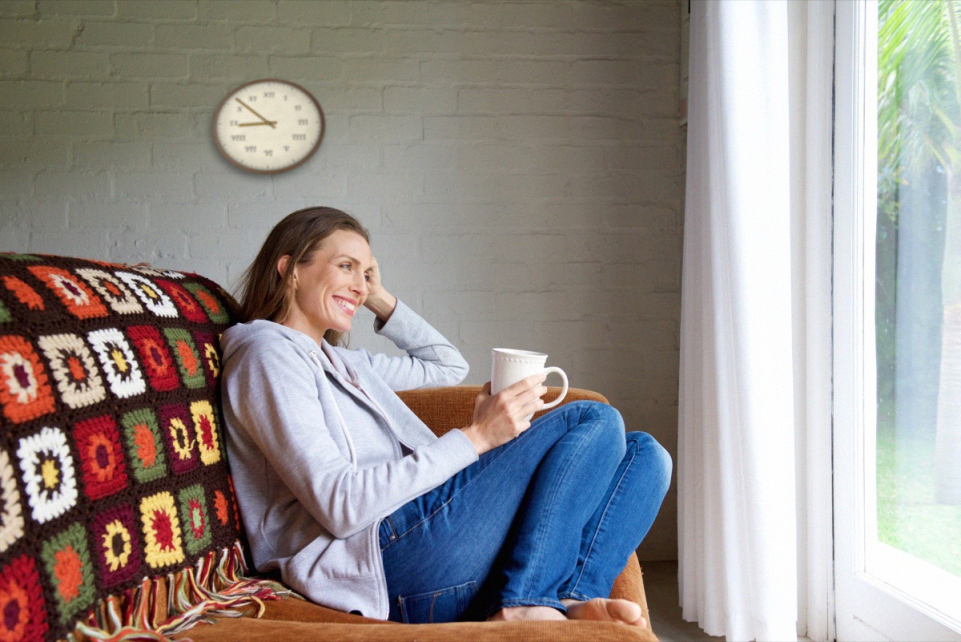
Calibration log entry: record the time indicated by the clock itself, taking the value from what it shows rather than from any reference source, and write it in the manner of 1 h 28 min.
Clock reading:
8 h 52 min
